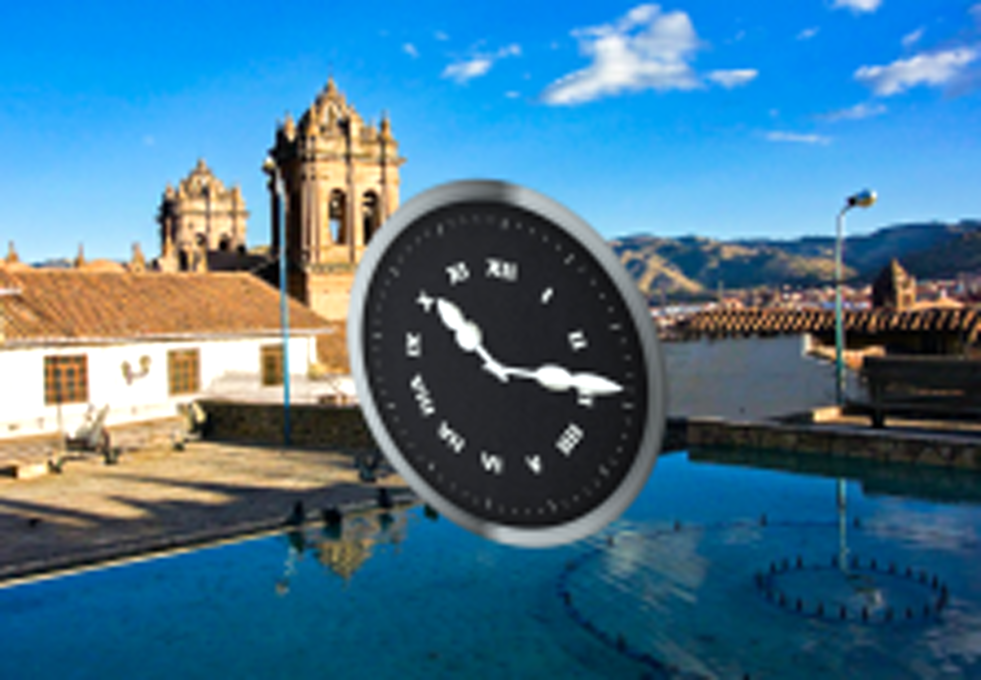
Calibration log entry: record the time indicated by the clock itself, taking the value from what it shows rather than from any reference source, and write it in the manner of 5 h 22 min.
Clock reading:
10 h 14 min
